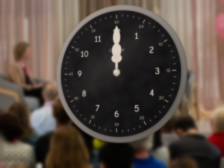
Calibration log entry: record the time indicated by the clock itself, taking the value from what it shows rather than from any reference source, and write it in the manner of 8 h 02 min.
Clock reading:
12 h 00 min
